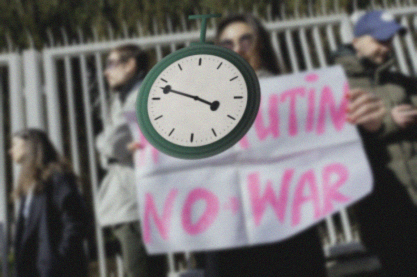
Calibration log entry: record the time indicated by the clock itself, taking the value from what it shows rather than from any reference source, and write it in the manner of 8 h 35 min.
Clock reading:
3 h 48 min
